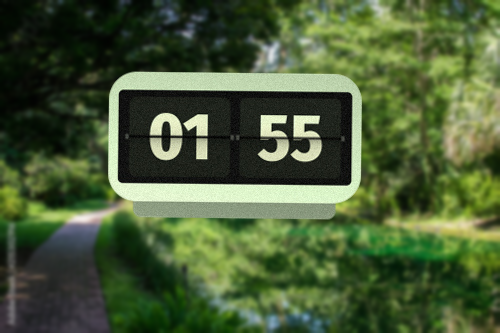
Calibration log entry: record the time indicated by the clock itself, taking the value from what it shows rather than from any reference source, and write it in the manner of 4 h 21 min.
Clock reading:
1 h 55 min
